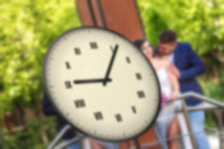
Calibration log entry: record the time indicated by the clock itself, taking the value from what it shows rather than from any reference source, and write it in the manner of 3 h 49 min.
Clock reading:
9 h 06 min
